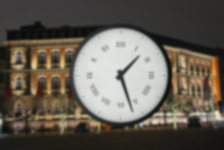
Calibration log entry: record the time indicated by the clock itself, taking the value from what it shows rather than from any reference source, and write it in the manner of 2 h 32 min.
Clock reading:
1 h 27 min
